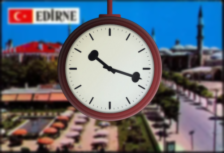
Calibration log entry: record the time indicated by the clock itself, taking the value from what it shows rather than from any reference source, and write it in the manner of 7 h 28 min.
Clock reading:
10 h 18 min
